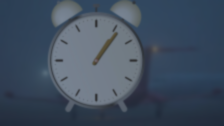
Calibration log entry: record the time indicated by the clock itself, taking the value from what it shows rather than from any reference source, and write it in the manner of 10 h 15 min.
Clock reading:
1 h 06 min
